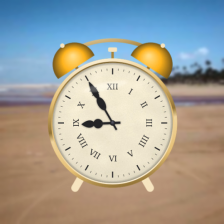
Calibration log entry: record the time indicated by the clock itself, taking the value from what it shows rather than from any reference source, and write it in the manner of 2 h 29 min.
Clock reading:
8 h 55 min
